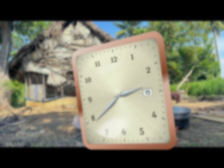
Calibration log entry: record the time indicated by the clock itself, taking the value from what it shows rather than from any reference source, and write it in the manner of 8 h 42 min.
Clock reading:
2 h 39 min
